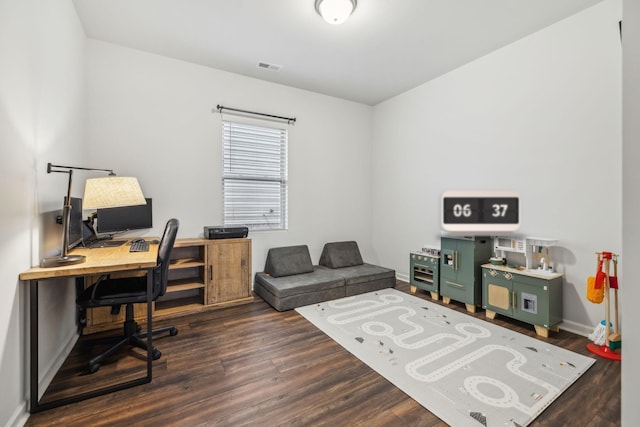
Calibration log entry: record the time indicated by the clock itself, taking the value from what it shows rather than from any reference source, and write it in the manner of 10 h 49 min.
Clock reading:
6 h 37 min
